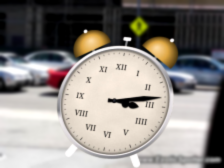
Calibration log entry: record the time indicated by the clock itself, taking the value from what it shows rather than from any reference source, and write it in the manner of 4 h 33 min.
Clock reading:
3 h 13 min
